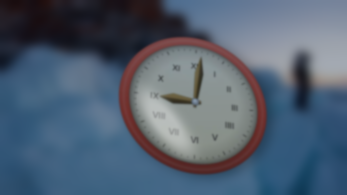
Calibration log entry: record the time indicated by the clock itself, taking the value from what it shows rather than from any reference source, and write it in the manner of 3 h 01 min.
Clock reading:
9 h 01 min
